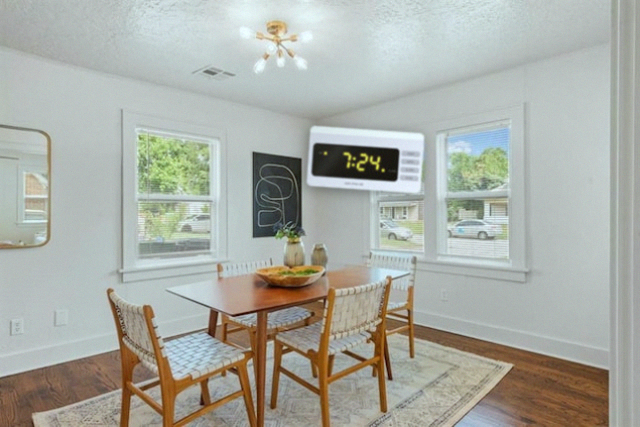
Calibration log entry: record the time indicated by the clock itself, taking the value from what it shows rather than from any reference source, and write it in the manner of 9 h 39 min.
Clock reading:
7 h 24 min
